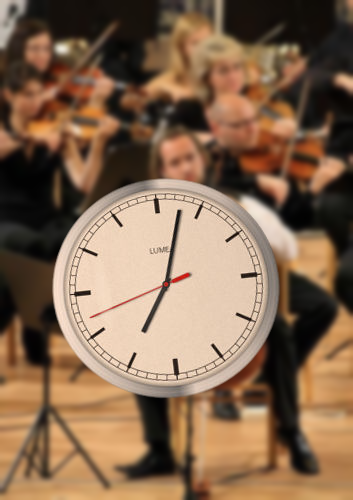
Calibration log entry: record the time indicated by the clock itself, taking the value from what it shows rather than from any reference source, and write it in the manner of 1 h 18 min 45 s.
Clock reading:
7 h 02 min 42 s
